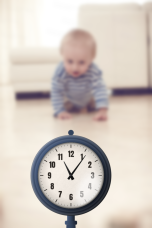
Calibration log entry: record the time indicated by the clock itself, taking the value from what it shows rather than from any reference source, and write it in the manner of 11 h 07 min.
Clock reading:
11 h 06 min
